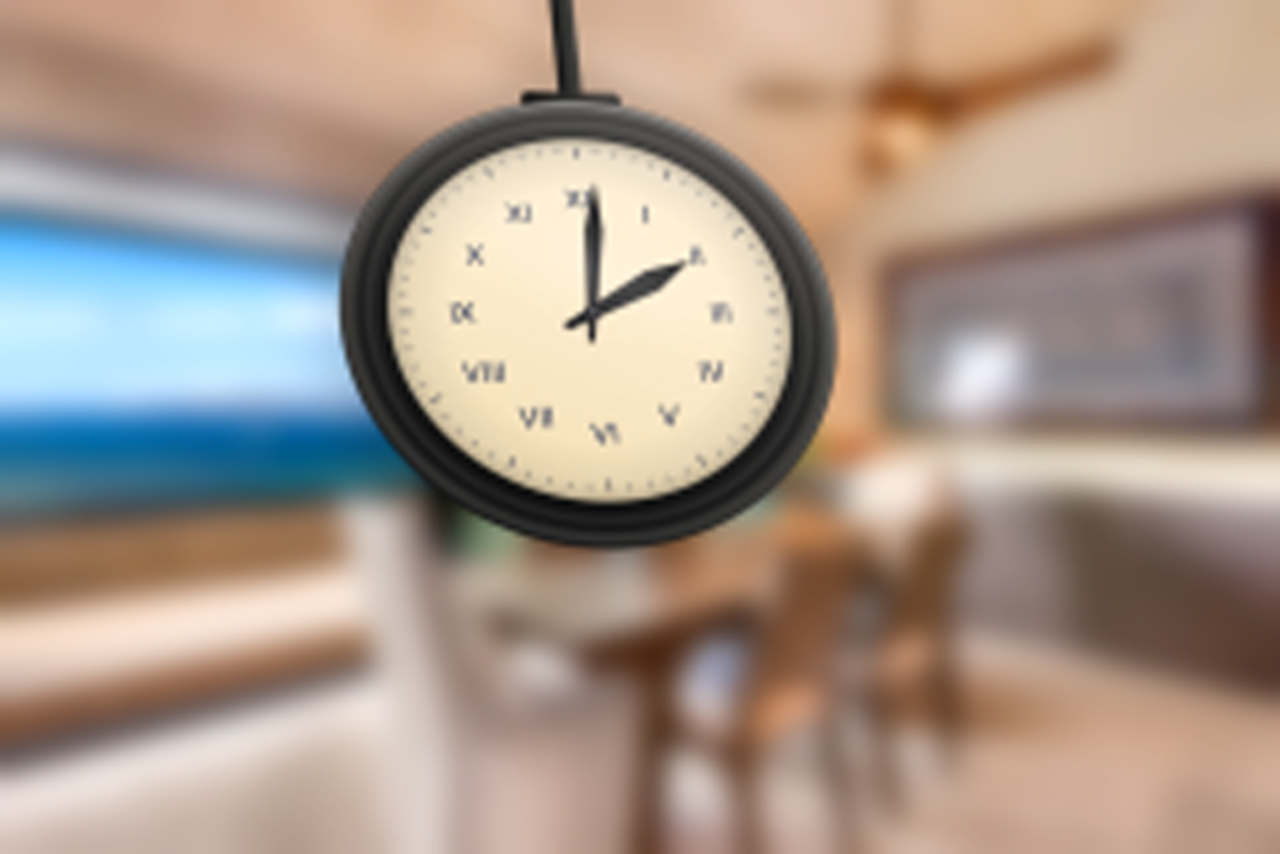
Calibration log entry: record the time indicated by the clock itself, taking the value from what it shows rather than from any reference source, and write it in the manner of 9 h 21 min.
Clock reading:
2 h 01 min
